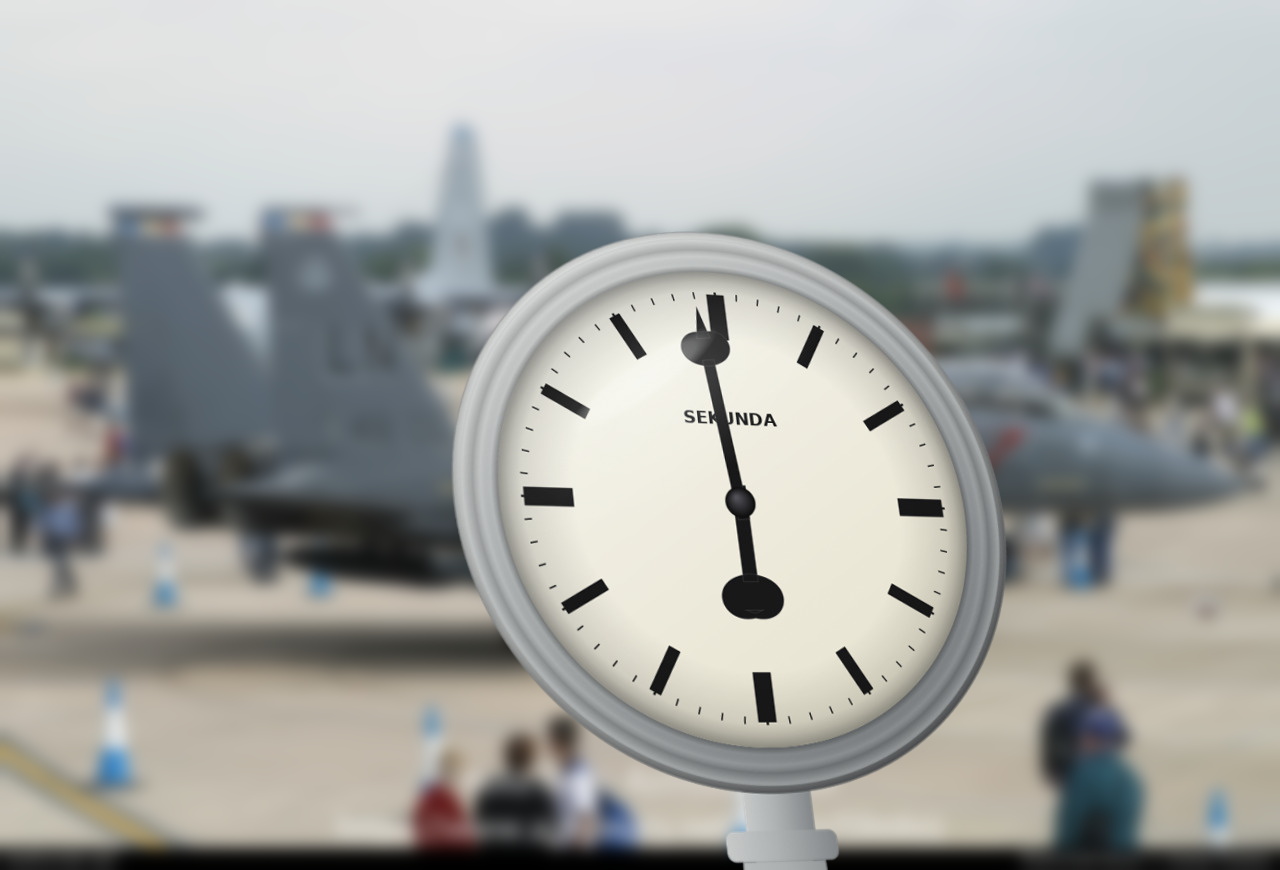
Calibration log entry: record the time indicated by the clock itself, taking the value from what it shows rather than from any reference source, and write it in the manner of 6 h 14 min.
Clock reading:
5 h 59 min
